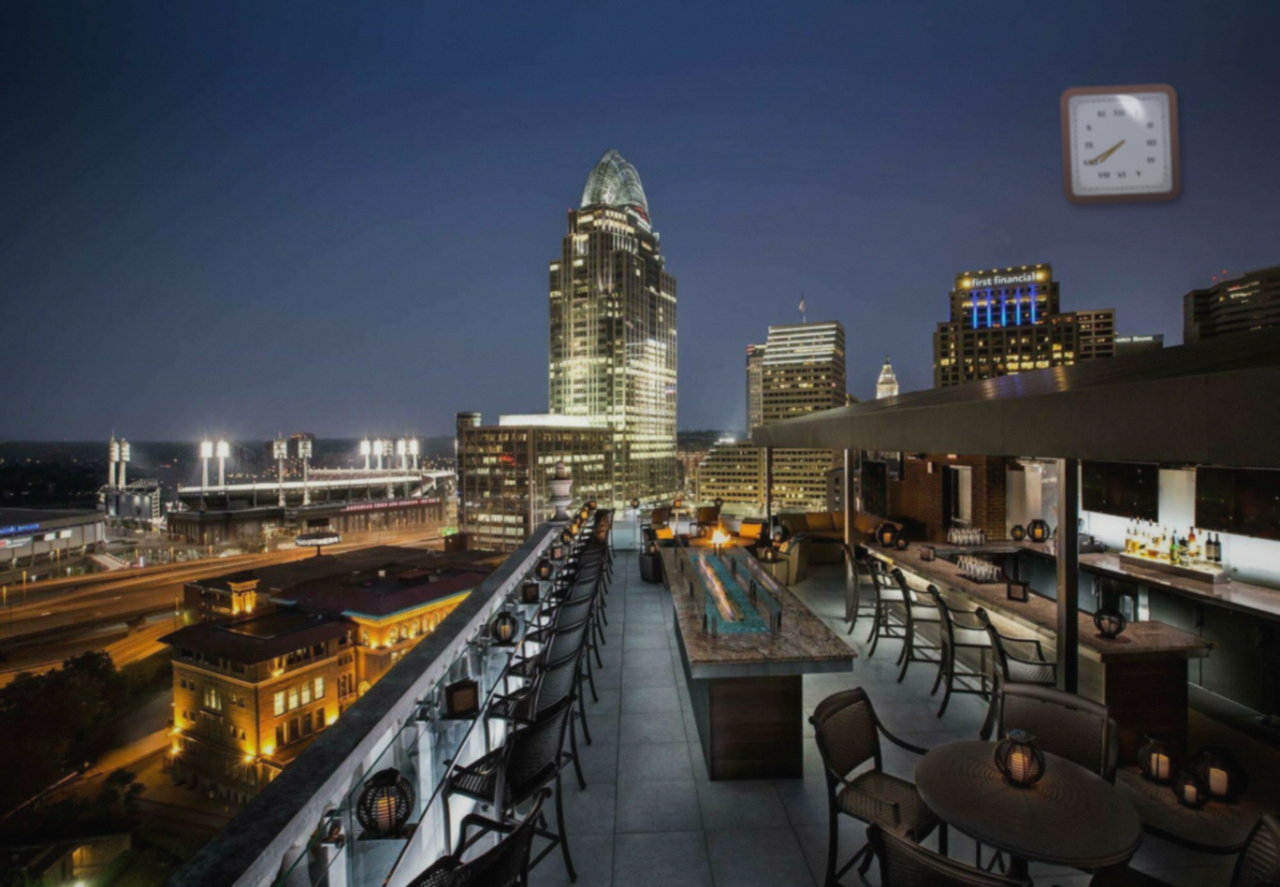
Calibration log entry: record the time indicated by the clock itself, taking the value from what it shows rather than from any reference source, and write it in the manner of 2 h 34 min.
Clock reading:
7 h 40 min
